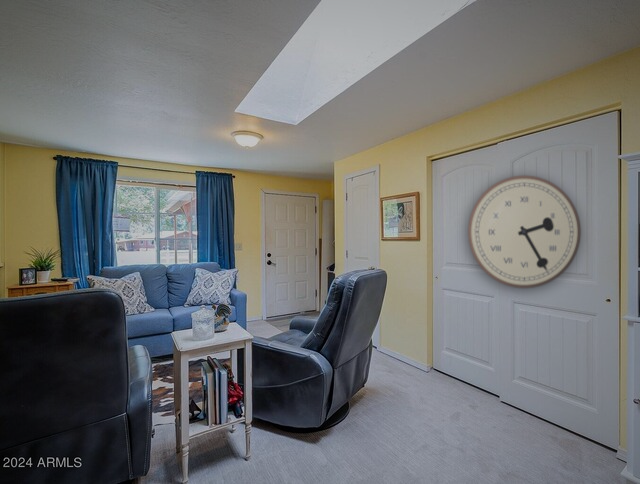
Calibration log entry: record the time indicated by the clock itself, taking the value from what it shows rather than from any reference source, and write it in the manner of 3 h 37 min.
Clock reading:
2 h 25 min
